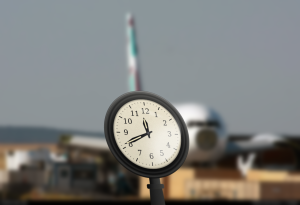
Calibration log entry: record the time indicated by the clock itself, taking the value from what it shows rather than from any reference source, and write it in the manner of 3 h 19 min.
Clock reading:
11 h 41 min
